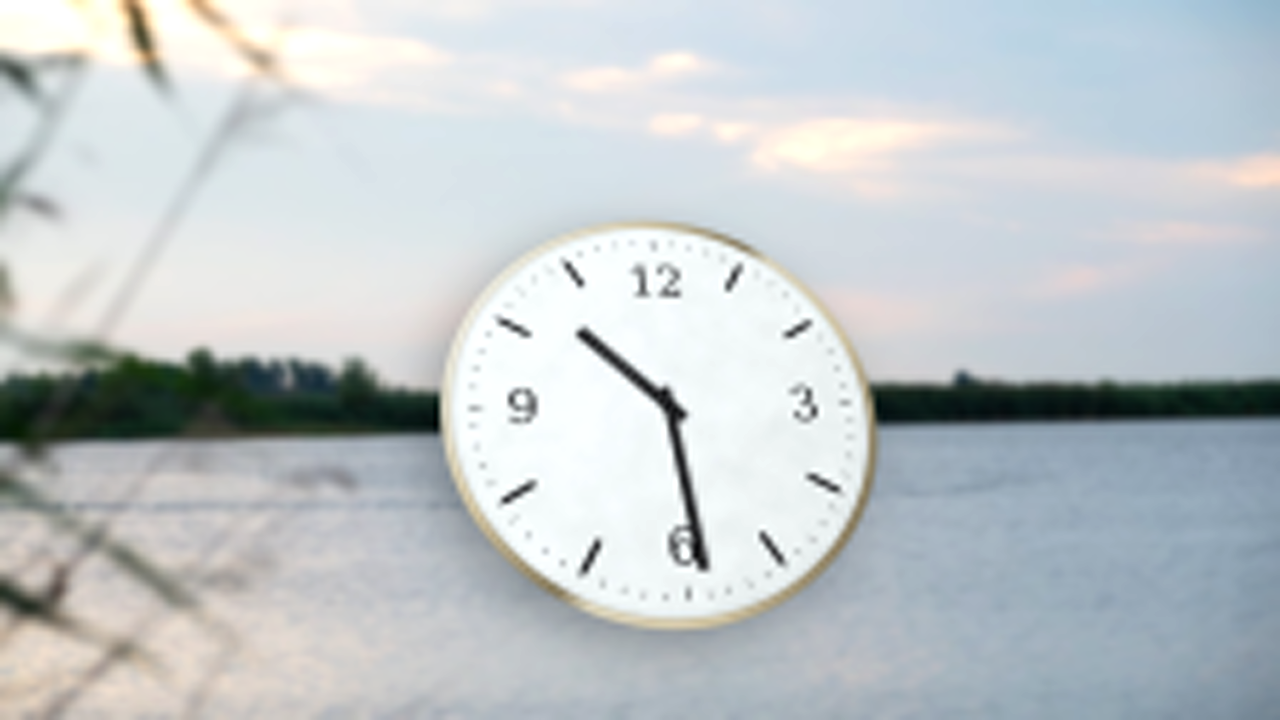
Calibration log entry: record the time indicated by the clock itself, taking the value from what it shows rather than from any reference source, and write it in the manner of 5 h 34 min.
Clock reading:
10 h 29 min
